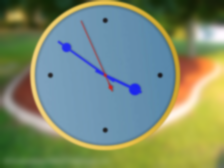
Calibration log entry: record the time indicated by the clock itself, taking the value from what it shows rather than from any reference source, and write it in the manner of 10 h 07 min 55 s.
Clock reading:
3 h 50 min 56 s
